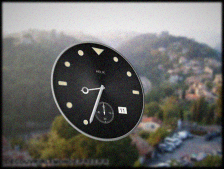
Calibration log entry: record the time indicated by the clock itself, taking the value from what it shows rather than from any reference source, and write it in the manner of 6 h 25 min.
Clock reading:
8 h 34 min
